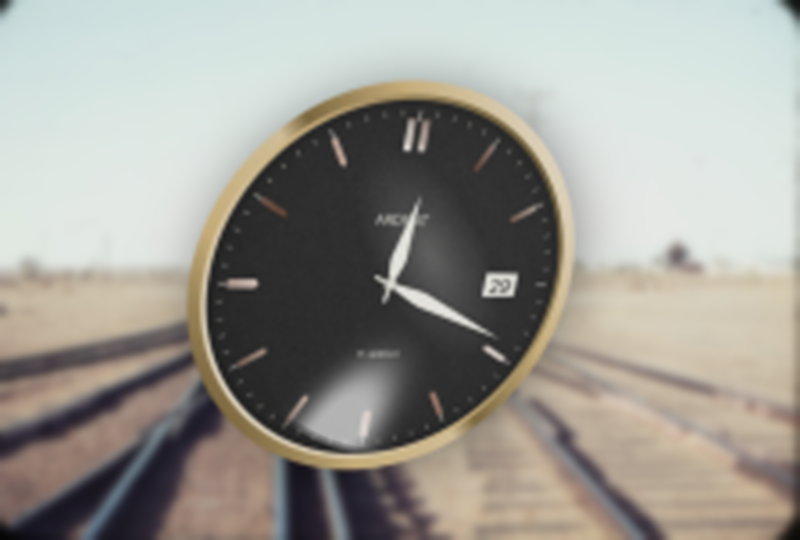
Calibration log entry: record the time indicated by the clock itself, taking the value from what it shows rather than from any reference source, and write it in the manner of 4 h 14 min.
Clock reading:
12 h 19 min
